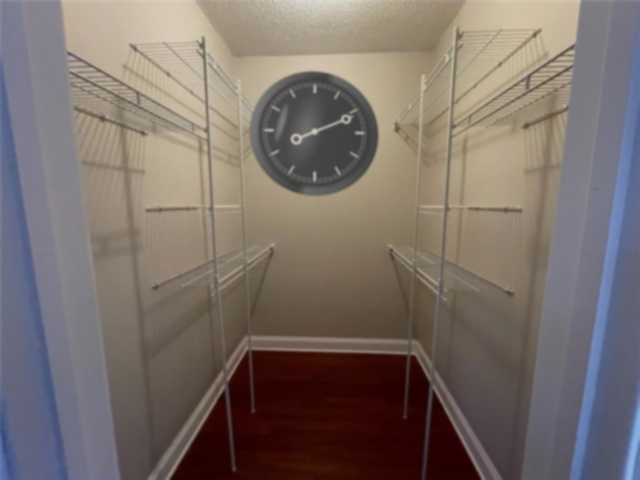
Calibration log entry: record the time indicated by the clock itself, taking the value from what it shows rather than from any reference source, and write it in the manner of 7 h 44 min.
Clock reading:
8 h 11 min
